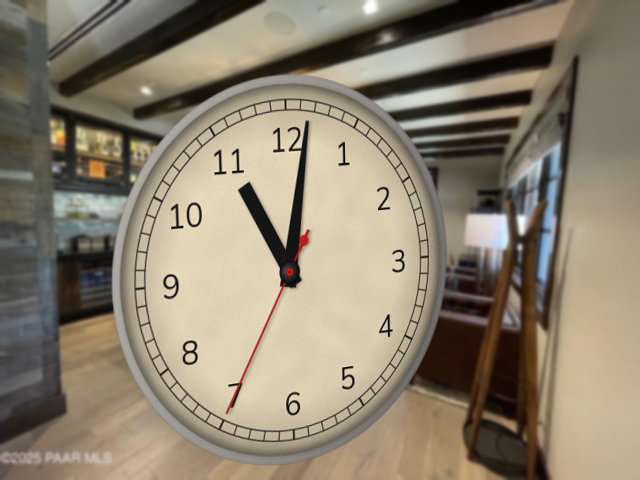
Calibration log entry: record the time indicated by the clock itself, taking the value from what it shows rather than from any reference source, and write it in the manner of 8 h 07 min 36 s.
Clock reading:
11 h 01 min 35 s
